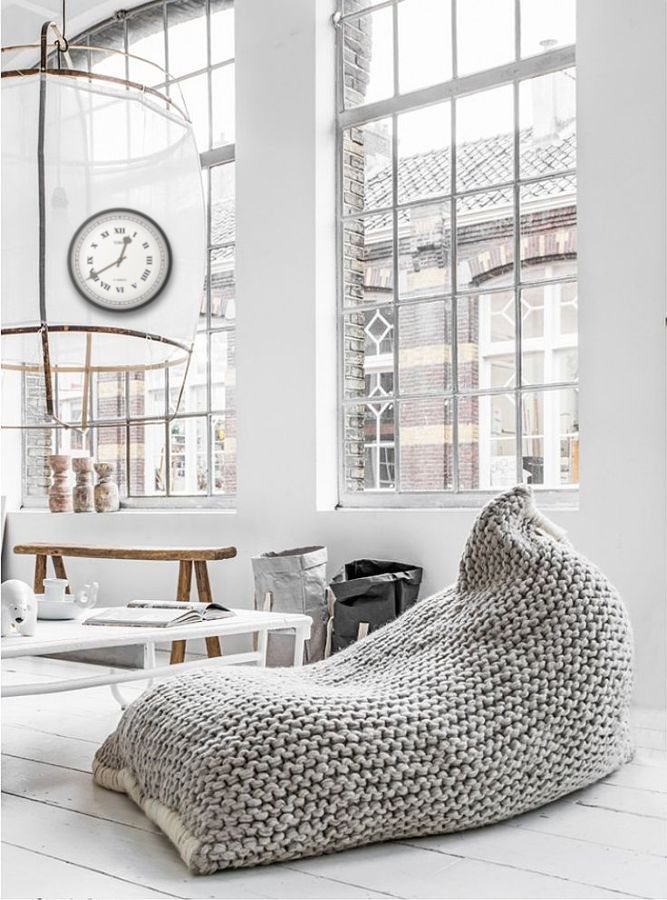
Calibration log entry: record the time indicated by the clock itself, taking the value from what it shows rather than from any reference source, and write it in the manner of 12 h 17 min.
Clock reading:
12 h 40 min
